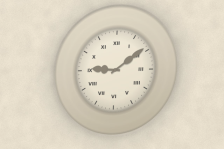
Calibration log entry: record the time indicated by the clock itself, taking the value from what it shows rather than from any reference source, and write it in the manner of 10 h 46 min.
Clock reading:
9 h 09 min
